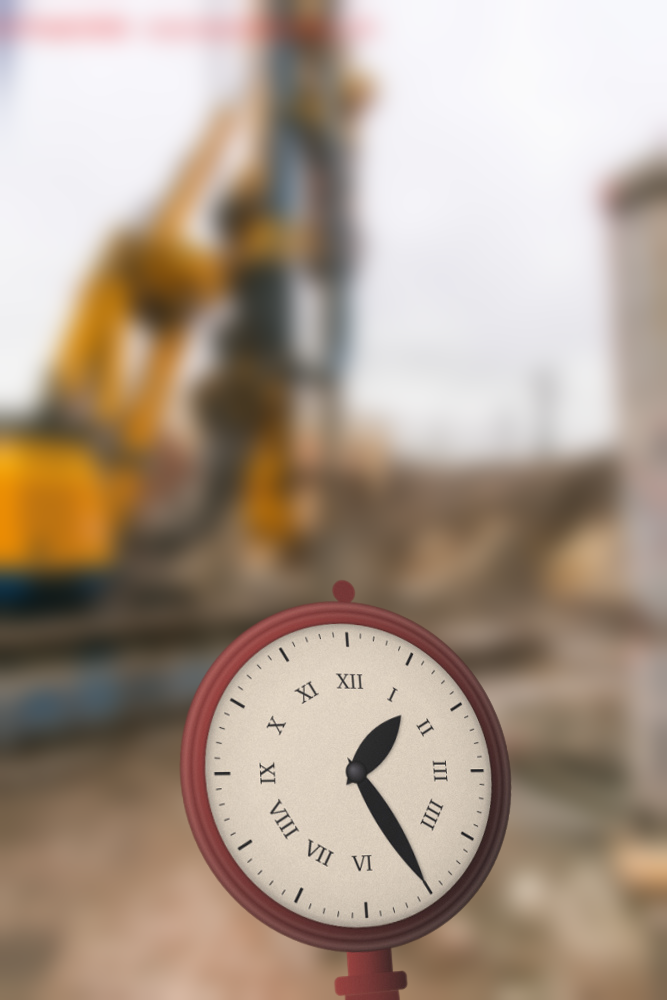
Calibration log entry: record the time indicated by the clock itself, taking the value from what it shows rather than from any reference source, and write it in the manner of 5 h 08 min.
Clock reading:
1 h 25 min
